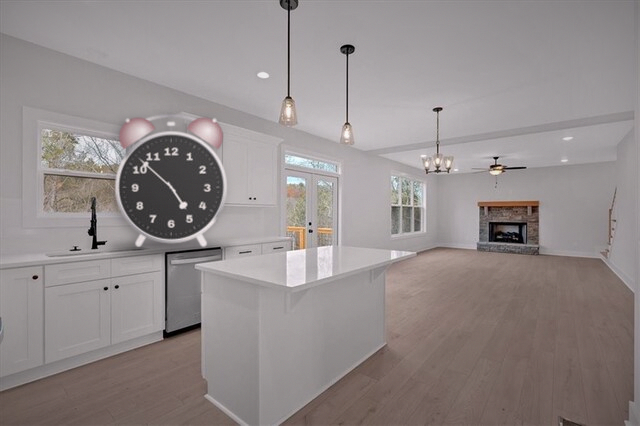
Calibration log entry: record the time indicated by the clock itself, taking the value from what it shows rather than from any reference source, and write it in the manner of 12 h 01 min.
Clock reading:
4 h 52 min
